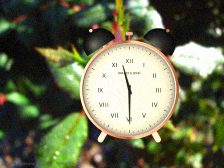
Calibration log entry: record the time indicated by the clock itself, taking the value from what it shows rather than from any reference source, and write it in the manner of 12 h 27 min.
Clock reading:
11 h 30 min
